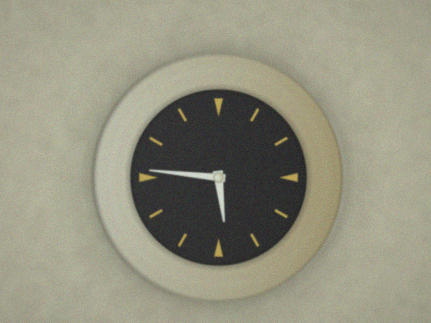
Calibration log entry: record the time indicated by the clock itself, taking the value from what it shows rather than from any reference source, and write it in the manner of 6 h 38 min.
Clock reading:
5 h 46 min
